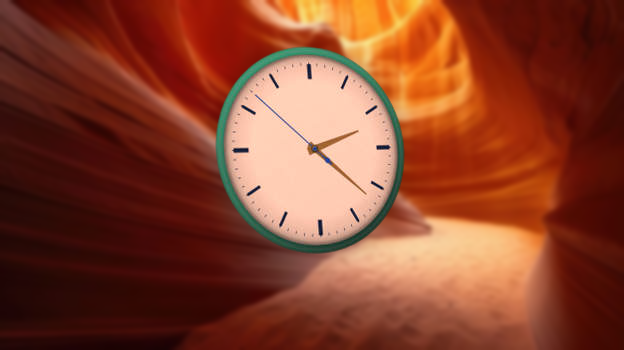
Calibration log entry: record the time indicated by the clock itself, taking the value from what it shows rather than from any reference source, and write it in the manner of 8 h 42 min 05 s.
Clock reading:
2 h 21 min 52 s
